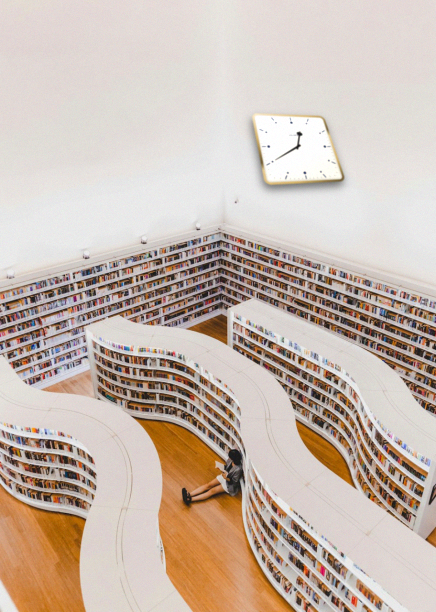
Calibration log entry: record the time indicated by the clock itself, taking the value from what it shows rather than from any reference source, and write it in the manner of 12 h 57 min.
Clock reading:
12 h 40 min
